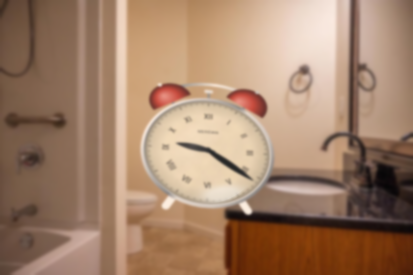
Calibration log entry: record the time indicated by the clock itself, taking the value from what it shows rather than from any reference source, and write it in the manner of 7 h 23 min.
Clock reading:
9 h 21 min
